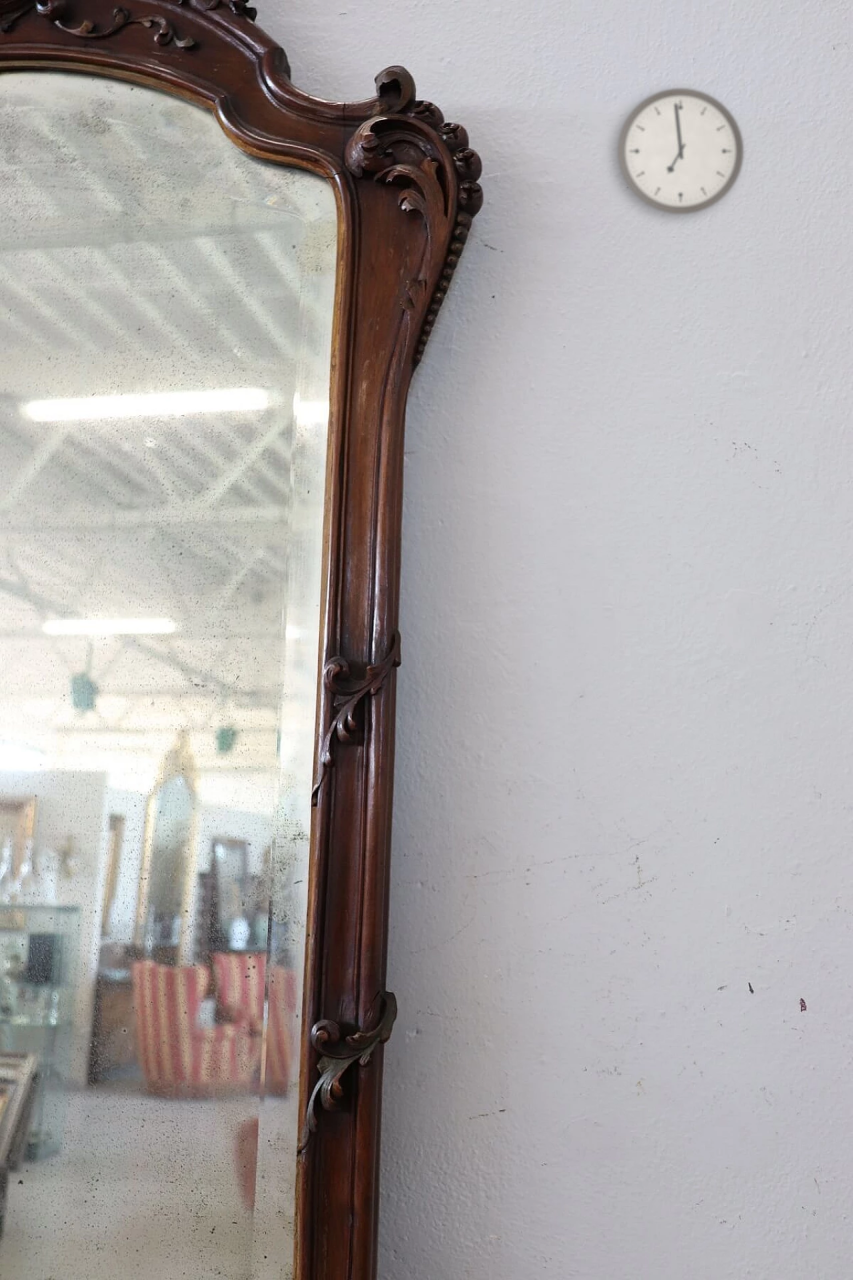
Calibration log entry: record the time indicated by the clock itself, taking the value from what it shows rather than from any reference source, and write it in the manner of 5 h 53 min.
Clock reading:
6 h 59 min
